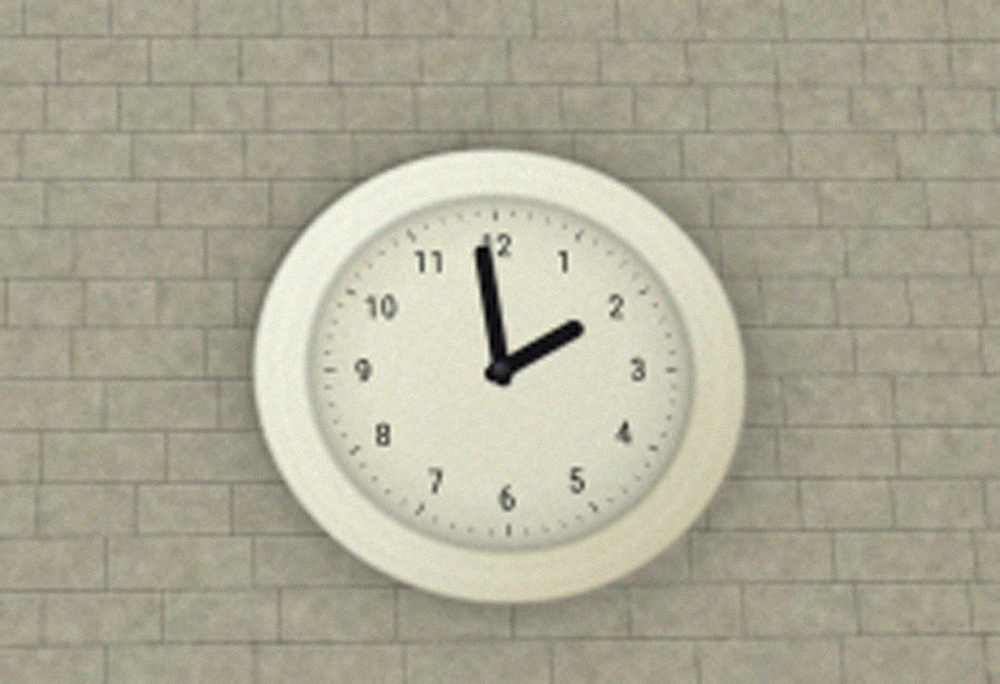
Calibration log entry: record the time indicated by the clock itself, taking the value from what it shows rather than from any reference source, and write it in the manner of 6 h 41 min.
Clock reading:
1 h 59 min
